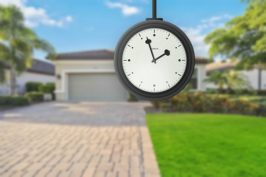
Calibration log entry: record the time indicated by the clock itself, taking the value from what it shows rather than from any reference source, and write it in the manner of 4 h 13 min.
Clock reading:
1 h 57 min
